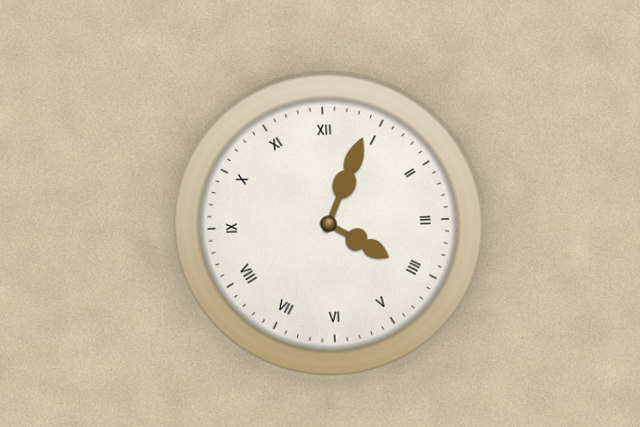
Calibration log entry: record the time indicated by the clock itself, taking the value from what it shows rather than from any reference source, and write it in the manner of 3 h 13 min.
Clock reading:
4 h 04 min
